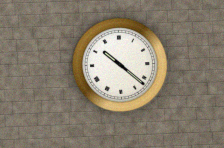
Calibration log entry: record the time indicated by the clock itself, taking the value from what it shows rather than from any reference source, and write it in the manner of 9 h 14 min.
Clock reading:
10 h 22 min
